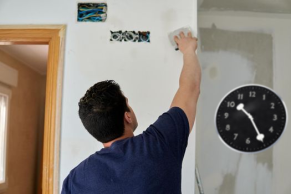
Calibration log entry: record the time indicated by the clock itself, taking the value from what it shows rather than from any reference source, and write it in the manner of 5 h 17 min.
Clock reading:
10 h 25 min
